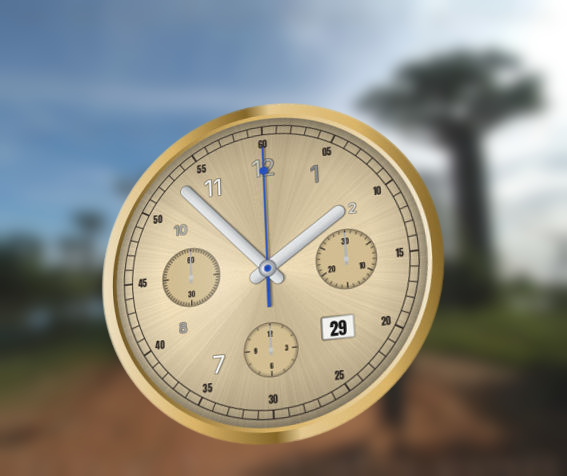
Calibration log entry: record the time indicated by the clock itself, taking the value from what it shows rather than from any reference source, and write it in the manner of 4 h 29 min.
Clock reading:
1 h 53 min
